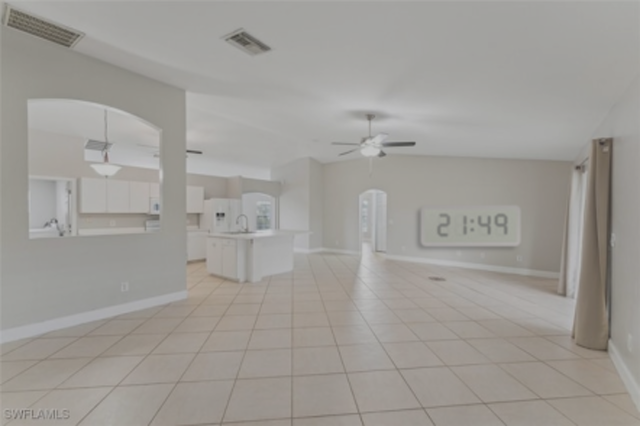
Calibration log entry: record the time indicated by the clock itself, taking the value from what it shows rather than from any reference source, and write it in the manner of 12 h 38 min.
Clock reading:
21 h 49 min
